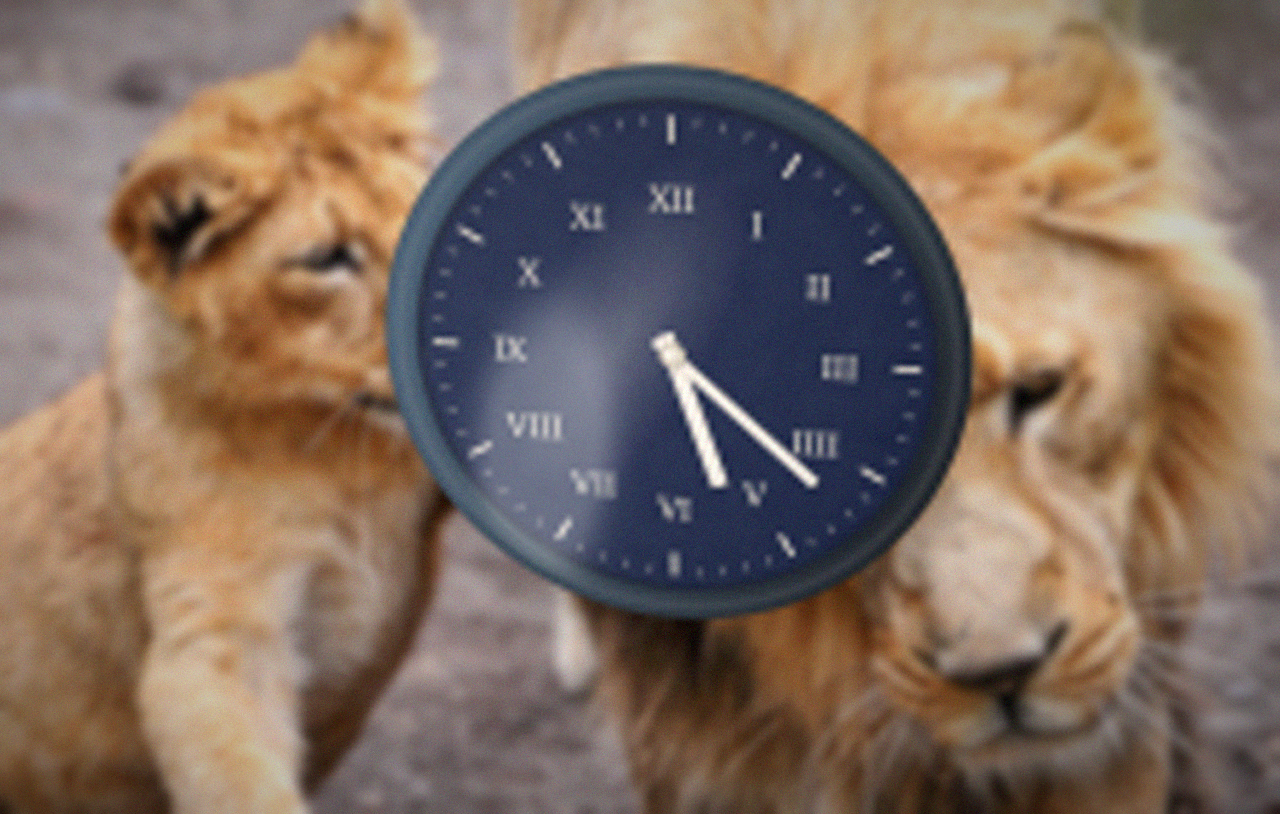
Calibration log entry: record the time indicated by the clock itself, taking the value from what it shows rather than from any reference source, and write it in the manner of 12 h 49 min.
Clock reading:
5 h 22 min
